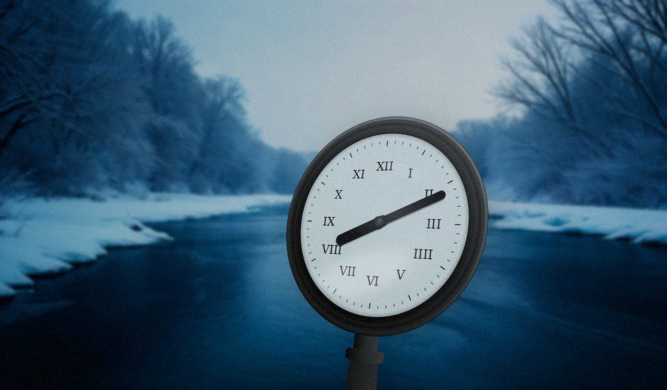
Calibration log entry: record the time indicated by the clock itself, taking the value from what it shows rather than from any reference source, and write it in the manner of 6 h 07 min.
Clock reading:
8 h 11 min
